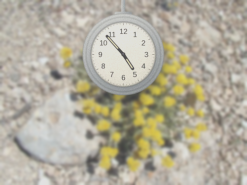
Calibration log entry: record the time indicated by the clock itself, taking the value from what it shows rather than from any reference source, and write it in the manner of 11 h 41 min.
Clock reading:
4 h 53 min
